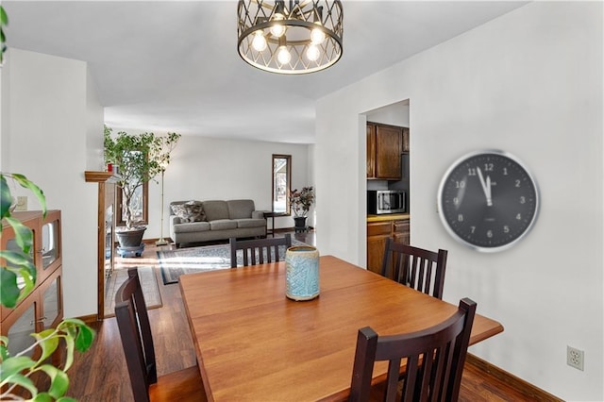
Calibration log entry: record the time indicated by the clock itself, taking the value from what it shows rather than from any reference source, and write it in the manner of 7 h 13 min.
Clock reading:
11 h 57 min
